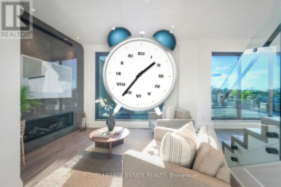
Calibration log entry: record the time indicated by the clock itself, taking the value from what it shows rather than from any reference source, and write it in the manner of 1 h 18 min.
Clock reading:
1 h 36 min
